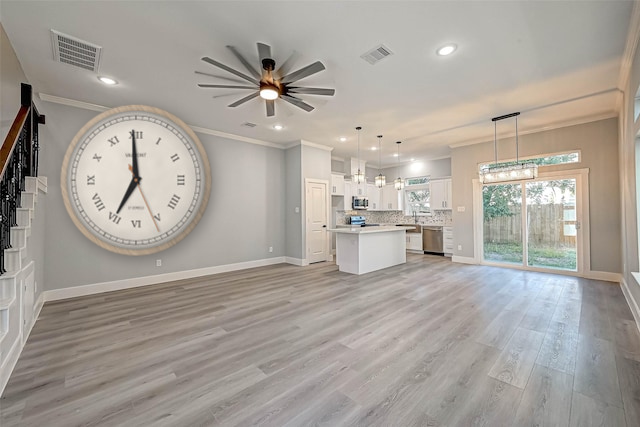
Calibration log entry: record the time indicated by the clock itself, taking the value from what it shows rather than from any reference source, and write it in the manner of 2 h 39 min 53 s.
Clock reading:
6 h 59 min 26 s
